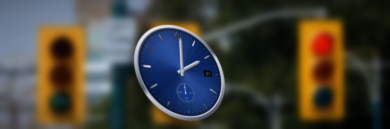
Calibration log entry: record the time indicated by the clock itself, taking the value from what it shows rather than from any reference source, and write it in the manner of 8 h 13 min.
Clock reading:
2 h 01 min
